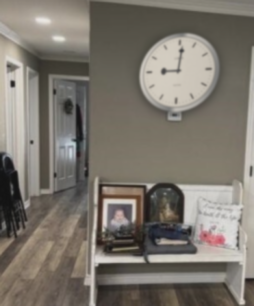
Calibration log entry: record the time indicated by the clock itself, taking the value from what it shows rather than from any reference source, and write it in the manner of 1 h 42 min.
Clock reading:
9 h 01 min
